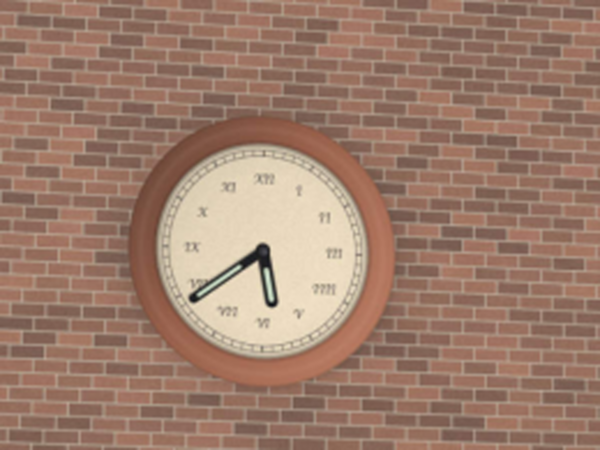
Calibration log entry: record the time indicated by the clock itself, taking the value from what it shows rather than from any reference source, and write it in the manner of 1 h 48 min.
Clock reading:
5 h 39 min
